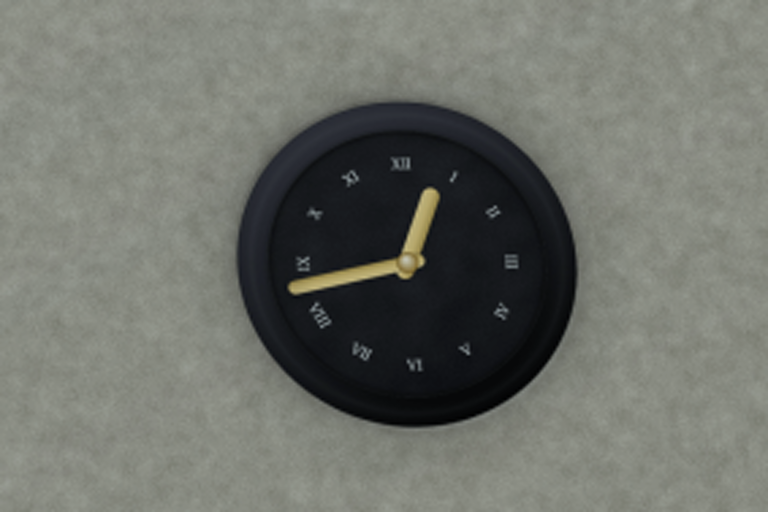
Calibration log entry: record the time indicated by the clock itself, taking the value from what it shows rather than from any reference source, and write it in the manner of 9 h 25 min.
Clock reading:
12 h 43 min
